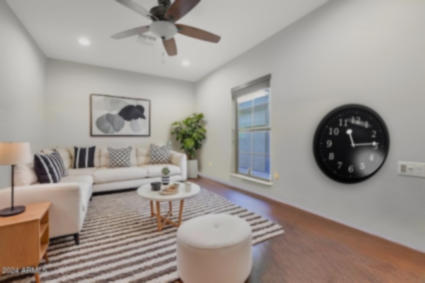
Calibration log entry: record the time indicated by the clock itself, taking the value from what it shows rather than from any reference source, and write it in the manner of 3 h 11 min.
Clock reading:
11 h 14 min
